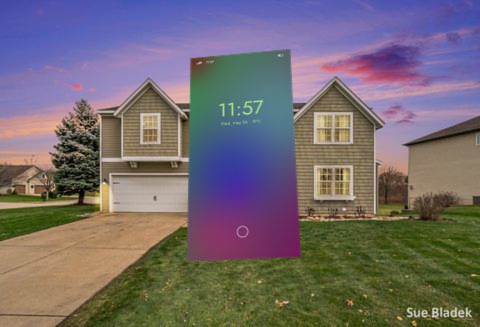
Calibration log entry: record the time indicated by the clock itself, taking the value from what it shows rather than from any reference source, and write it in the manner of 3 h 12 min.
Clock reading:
11 h 57 min
